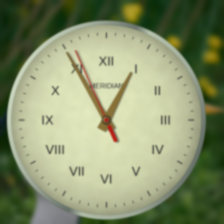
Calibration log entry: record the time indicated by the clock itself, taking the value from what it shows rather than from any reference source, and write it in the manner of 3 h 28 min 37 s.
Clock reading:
12 h 54 min 56 s
